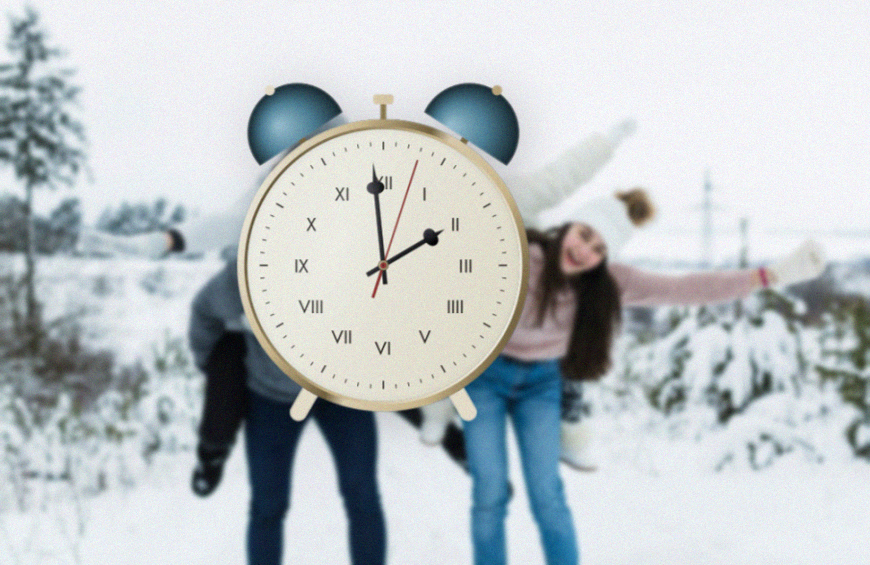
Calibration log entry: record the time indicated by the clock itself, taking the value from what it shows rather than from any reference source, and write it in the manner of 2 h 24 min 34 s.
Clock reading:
1 h 59 min 03 s
